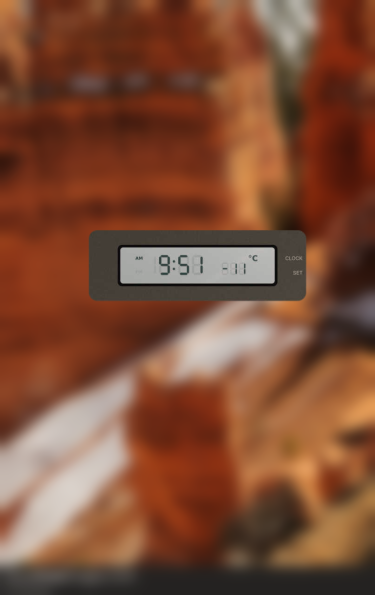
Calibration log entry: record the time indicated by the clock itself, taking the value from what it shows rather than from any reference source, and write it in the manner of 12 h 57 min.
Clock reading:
9 h 51 min
